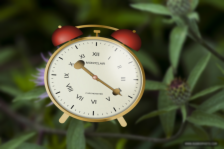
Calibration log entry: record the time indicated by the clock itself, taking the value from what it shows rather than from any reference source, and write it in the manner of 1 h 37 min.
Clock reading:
10 h 21 min
